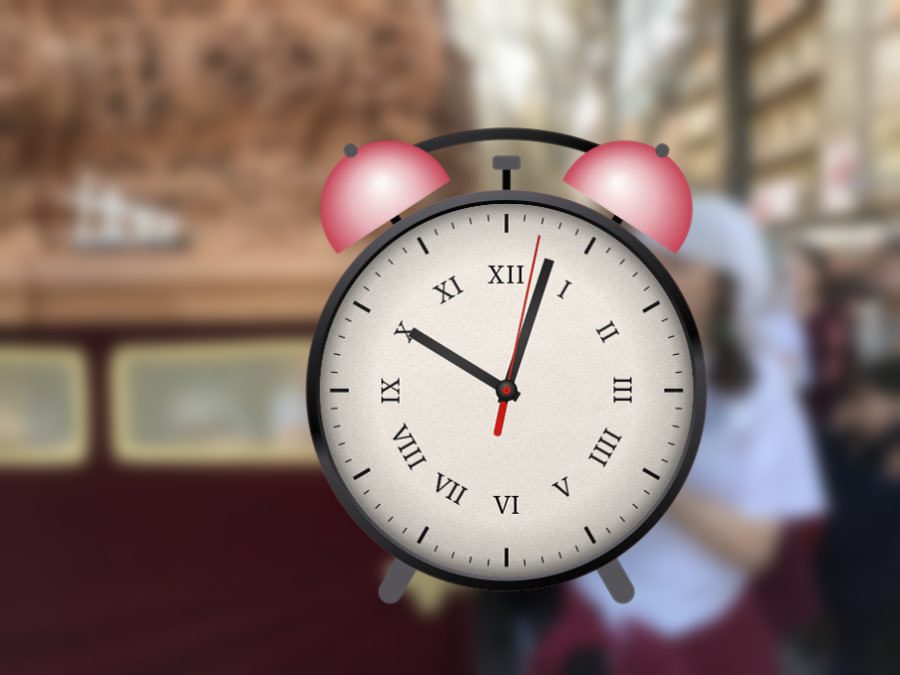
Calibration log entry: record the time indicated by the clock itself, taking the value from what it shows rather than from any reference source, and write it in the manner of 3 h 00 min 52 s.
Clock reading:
10 h 03 min 02 s
